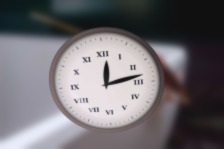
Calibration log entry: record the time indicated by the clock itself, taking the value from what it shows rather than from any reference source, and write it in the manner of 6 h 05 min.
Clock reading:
12 h 13 min
